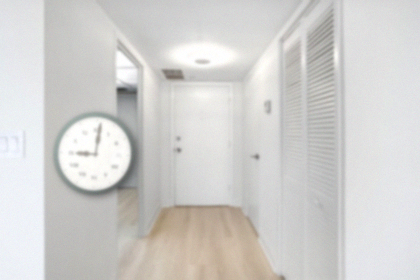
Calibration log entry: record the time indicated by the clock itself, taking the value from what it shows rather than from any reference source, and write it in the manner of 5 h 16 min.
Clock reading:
9 h 01 min
